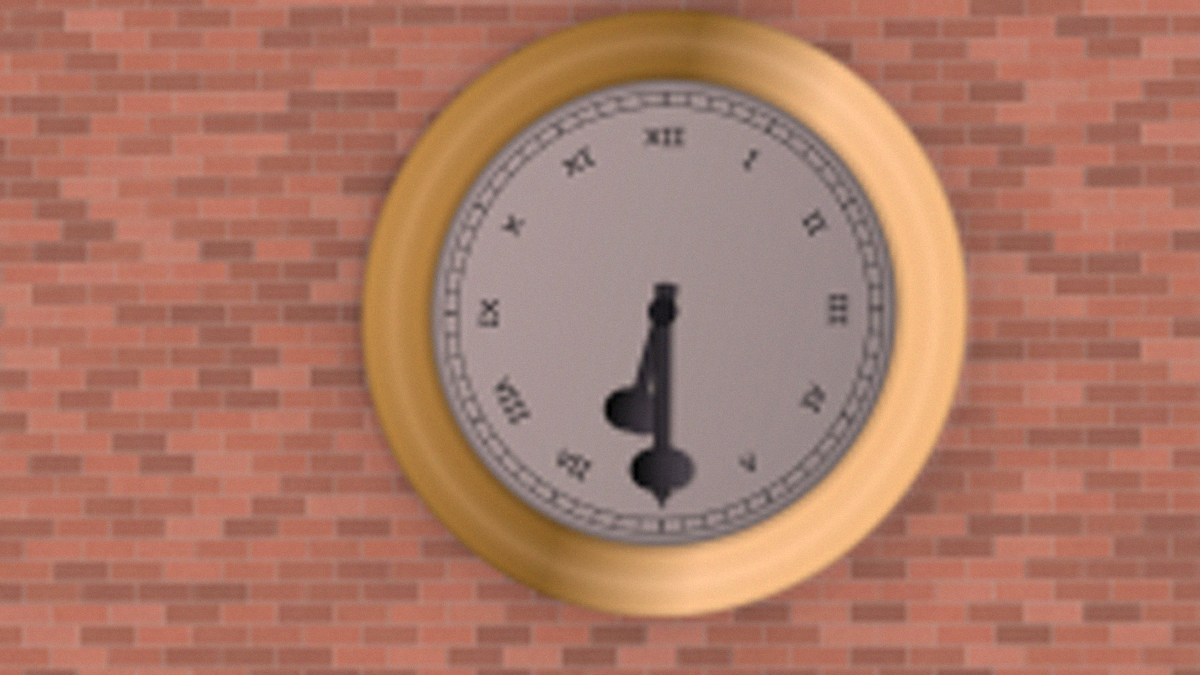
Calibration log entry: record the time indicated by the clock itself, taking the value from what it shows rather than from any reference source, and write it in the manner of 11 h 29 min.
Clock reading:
6 h 30 min
